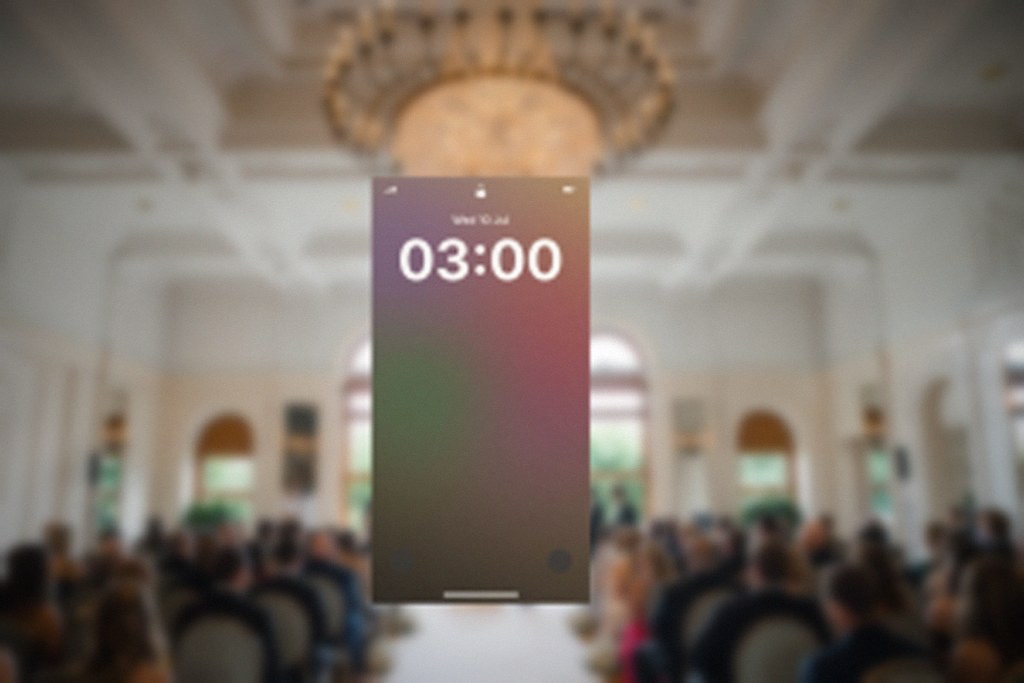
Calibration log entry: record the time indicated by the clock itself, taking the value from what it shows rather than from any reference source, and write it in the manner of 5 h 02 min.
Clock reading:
3 h 00 min
